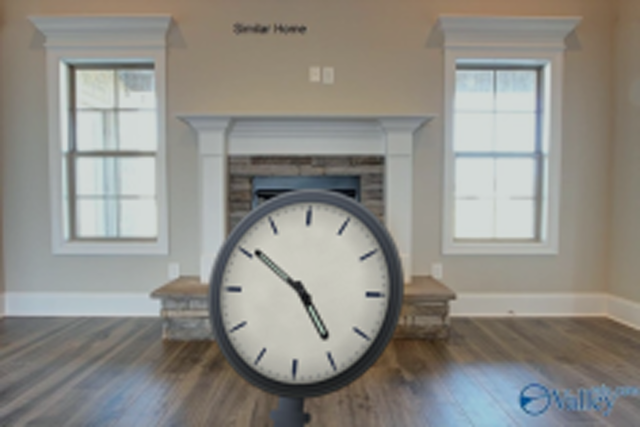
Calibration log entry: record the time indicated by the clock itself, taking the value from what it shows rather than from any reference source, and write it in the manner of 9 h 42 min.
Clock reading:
4 h 51 min
